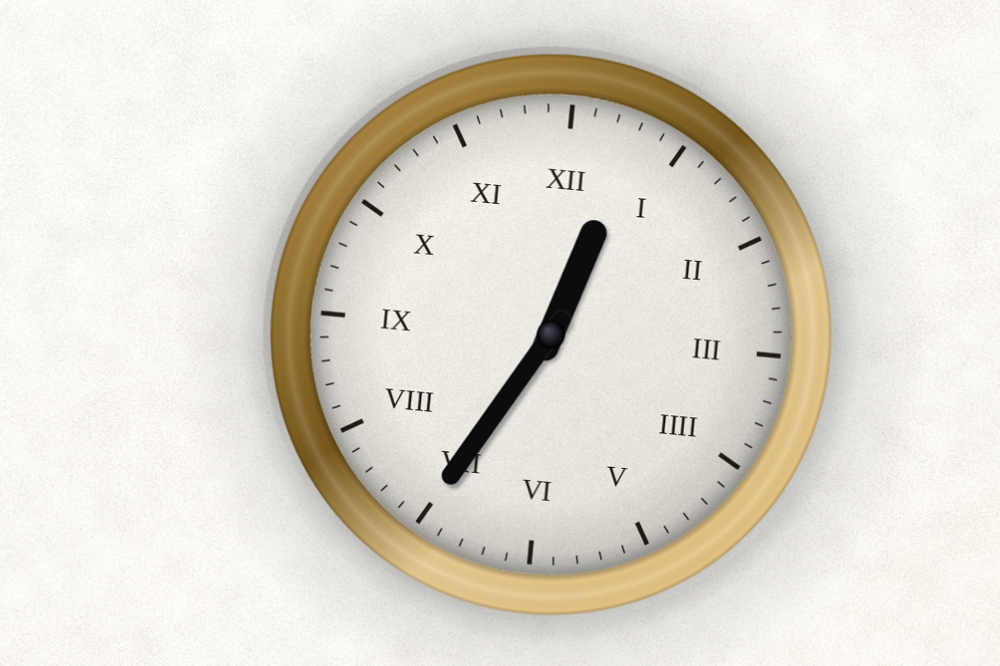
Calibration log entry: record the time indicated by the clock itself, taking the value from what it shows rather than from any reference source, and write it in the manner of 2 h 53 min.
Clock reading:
12 h 35 min
